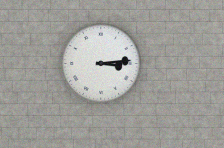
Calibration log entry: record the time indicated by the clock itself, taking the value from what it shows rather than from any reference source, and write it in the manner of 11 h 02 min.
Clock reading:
3 h 14 min
